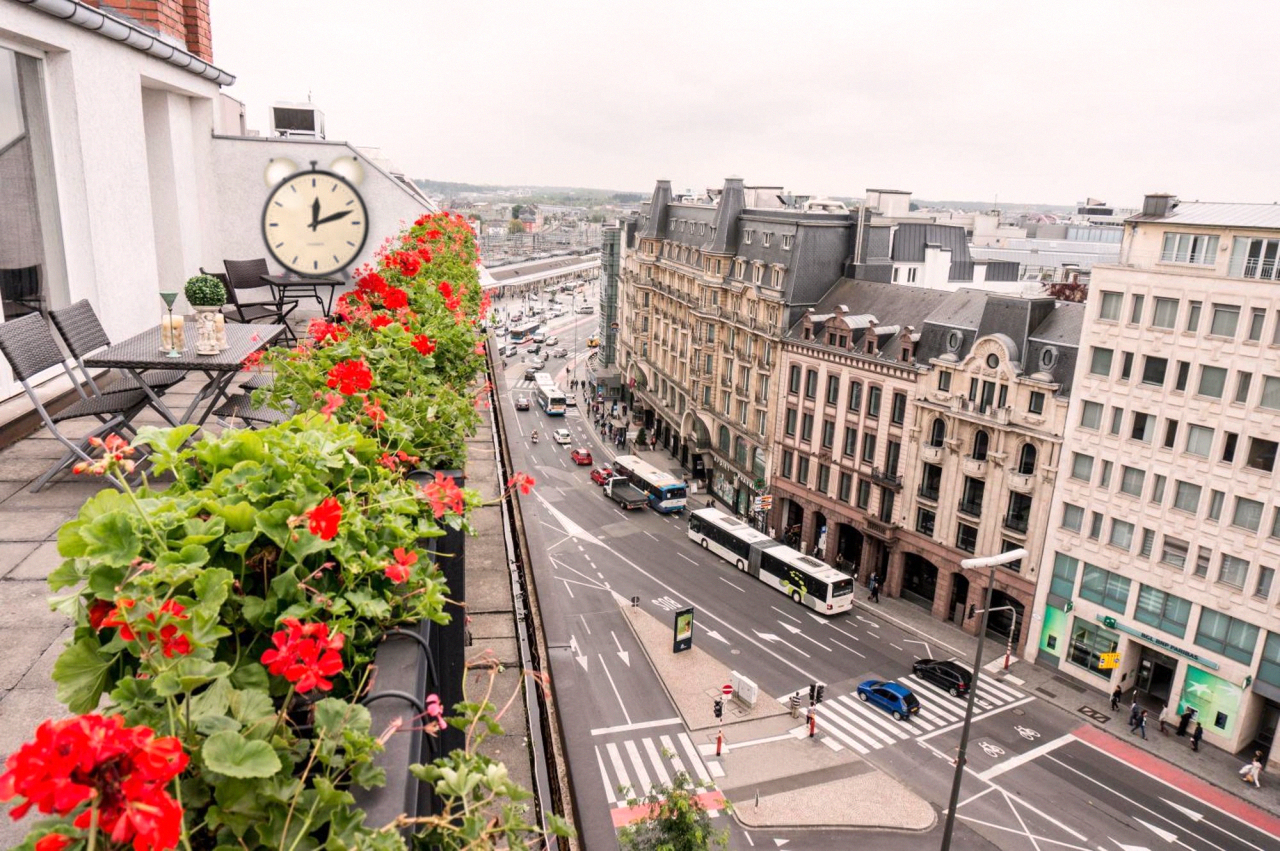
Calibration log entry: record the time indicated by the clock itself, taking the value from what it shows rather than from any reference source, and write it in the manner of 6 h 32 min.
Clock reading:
12 h 12 min
